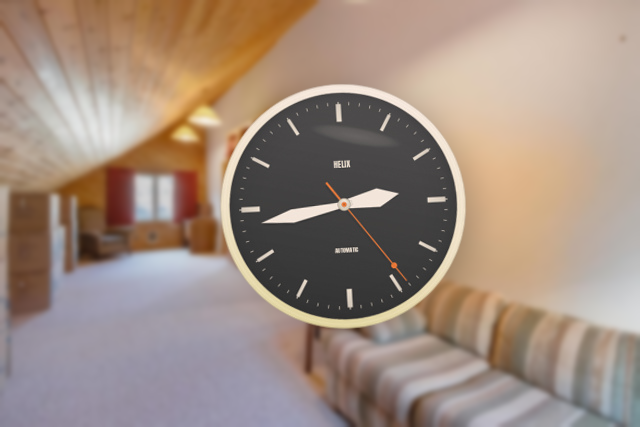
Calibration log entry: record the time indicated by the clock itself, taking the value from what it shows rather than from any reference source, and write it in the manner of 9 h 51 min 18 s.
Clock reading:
2 h 43 min 24 s
